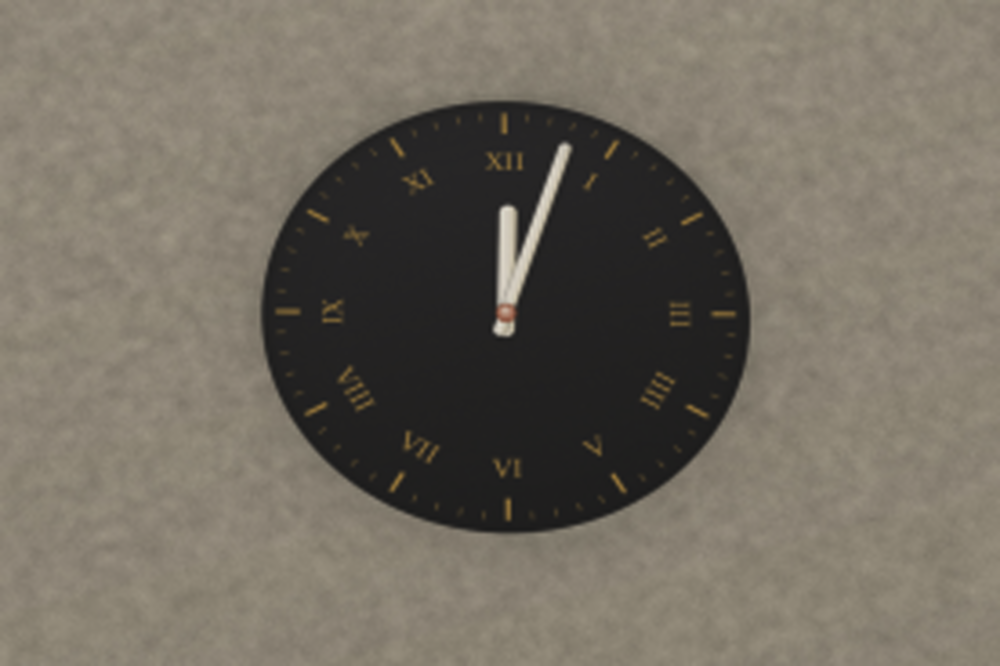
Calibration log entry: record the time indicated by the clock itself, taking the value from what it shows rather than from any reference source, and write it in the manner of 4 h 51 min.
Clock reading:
12 h 03 min
